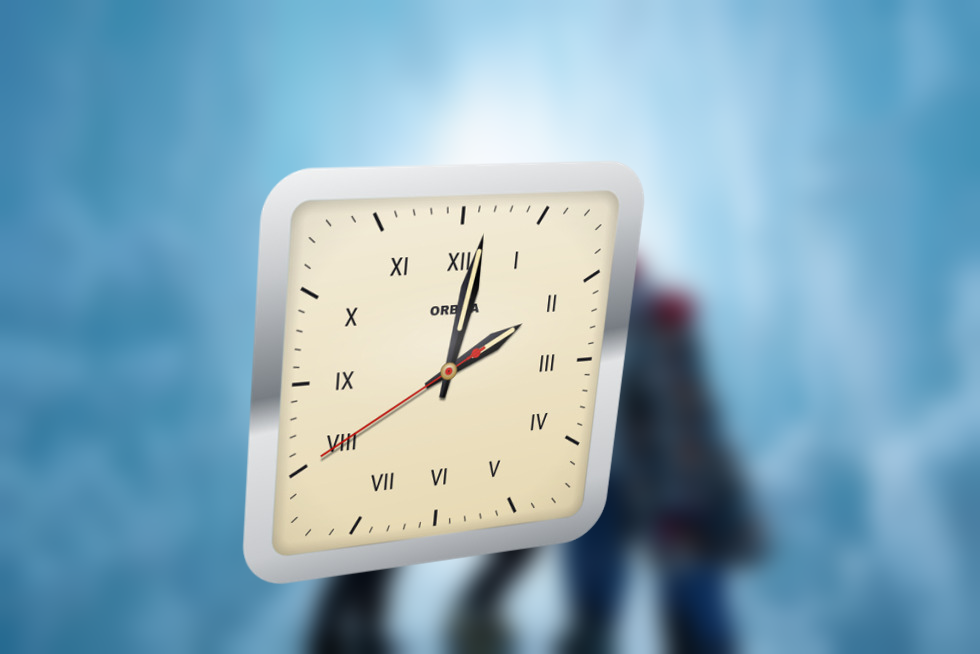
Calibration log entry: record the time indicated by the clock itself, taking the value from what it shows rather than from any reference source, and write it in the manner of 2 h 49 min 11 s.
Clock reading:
2 h 01 min 40 s
